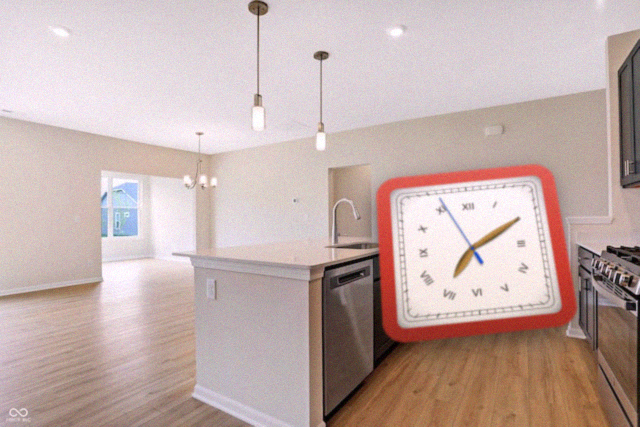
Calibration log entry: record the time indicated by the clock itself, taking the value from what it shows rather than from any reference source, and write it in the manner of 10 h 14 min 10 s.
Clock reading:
7 h 09 min 56 s
